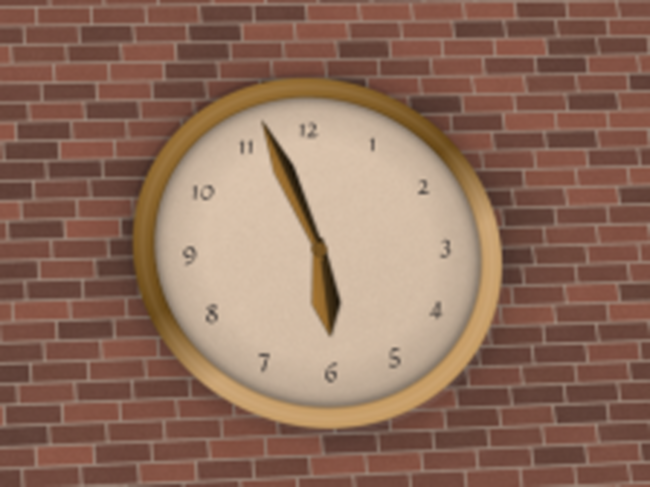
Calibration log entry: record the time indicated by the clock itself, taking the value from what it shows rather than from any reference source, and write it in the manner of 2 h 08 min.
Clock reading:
5 h 57 min
